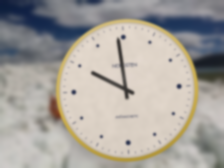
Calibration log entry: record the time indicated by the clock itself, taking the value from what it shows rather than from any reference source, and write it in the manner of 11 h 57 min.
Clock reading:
9 h 59 min
